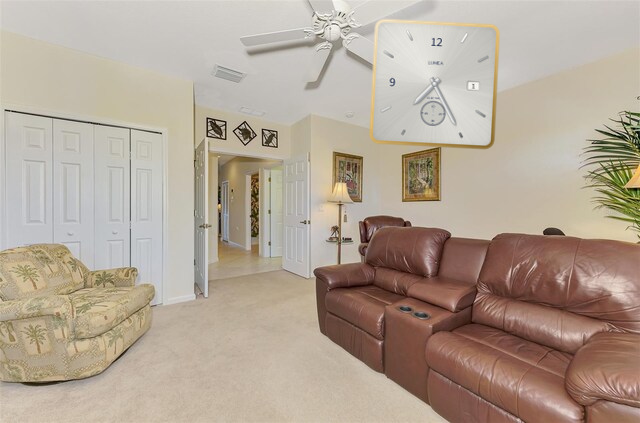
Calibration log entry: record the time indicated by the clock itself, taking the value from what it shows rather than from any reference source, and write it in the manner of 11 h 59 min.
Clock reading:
7 h 25 min
